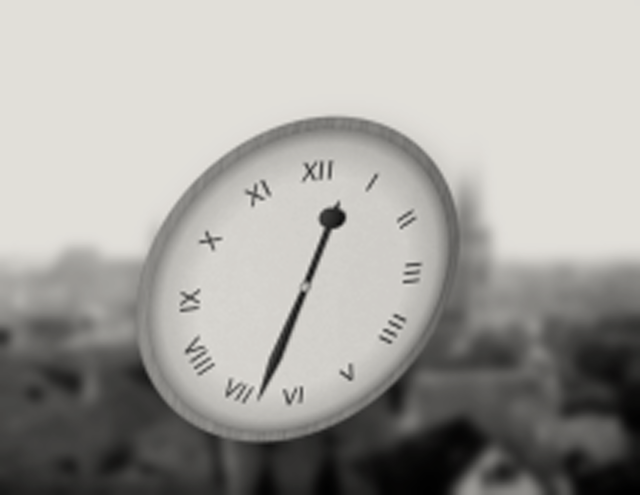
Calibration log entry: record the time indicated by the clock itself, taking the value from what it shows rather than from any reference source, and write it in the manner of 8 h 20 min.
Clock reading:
12 h 33 min
